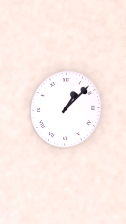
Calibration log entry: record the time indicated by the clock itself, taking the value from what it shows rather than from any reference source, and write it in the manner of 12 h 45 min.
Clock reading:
1 h 08 min
